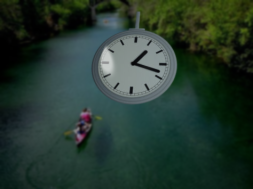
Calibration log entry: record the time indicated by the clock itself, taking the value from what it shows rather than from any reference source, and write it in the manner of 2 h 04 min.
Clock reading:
1 h 18 min
